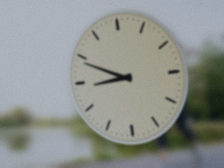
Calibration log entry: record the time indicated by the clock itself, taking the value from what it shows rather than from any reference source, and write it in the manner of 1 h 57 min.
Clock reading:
8 h 49 min
